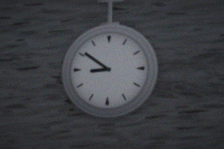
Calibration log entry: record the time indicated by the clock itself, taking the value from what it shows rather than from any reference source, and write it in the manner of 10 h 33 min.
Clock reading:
8 h 51 min
